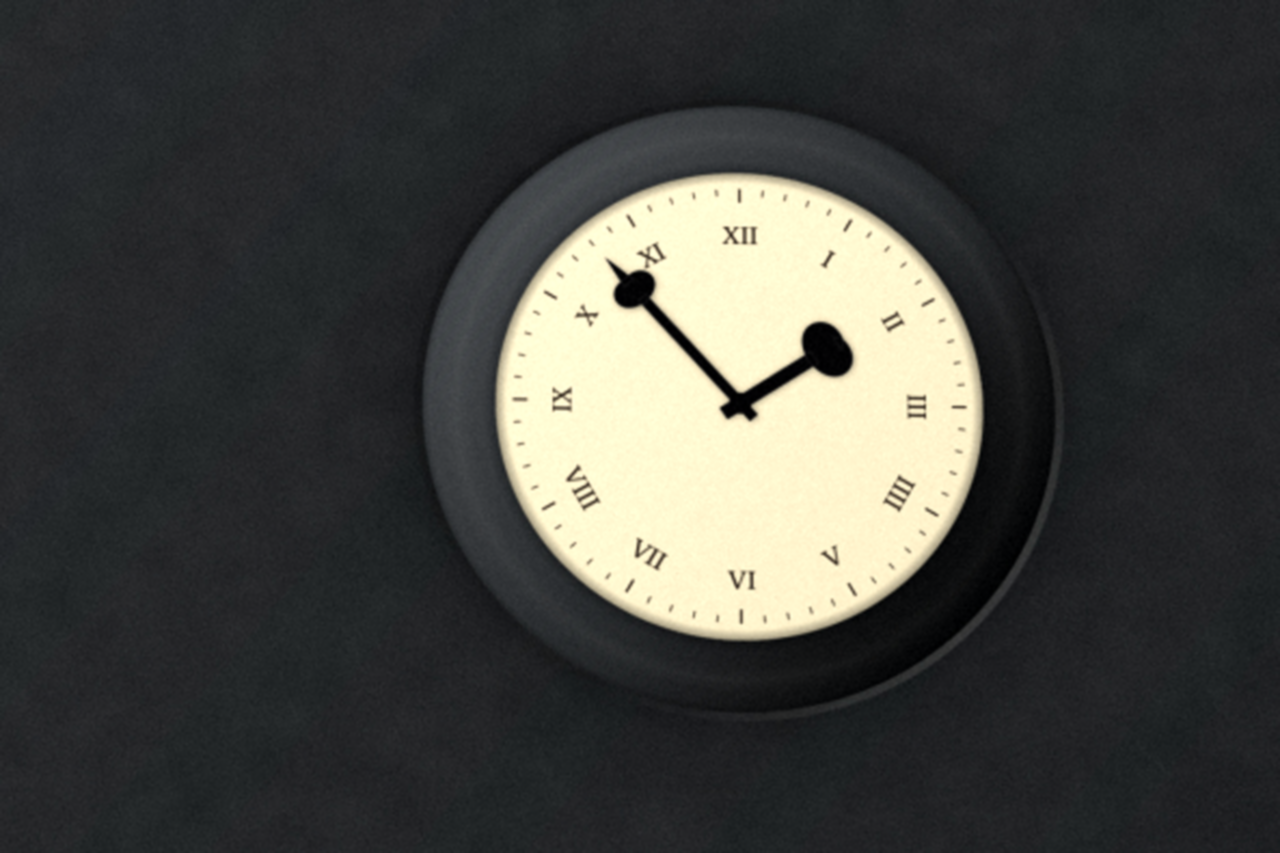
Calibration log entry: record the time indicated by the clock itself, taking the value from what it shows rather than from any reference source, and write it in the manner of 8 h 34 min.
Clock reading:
1 h 53 min
